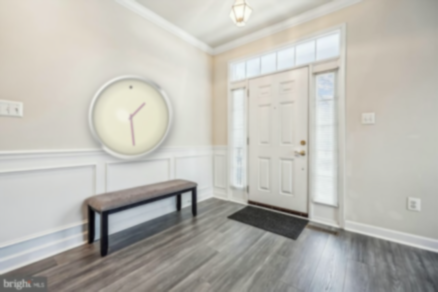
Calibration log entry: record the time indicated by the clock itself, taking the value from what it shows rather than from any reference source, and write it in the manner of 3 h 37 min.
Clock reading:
1 h 29 min
